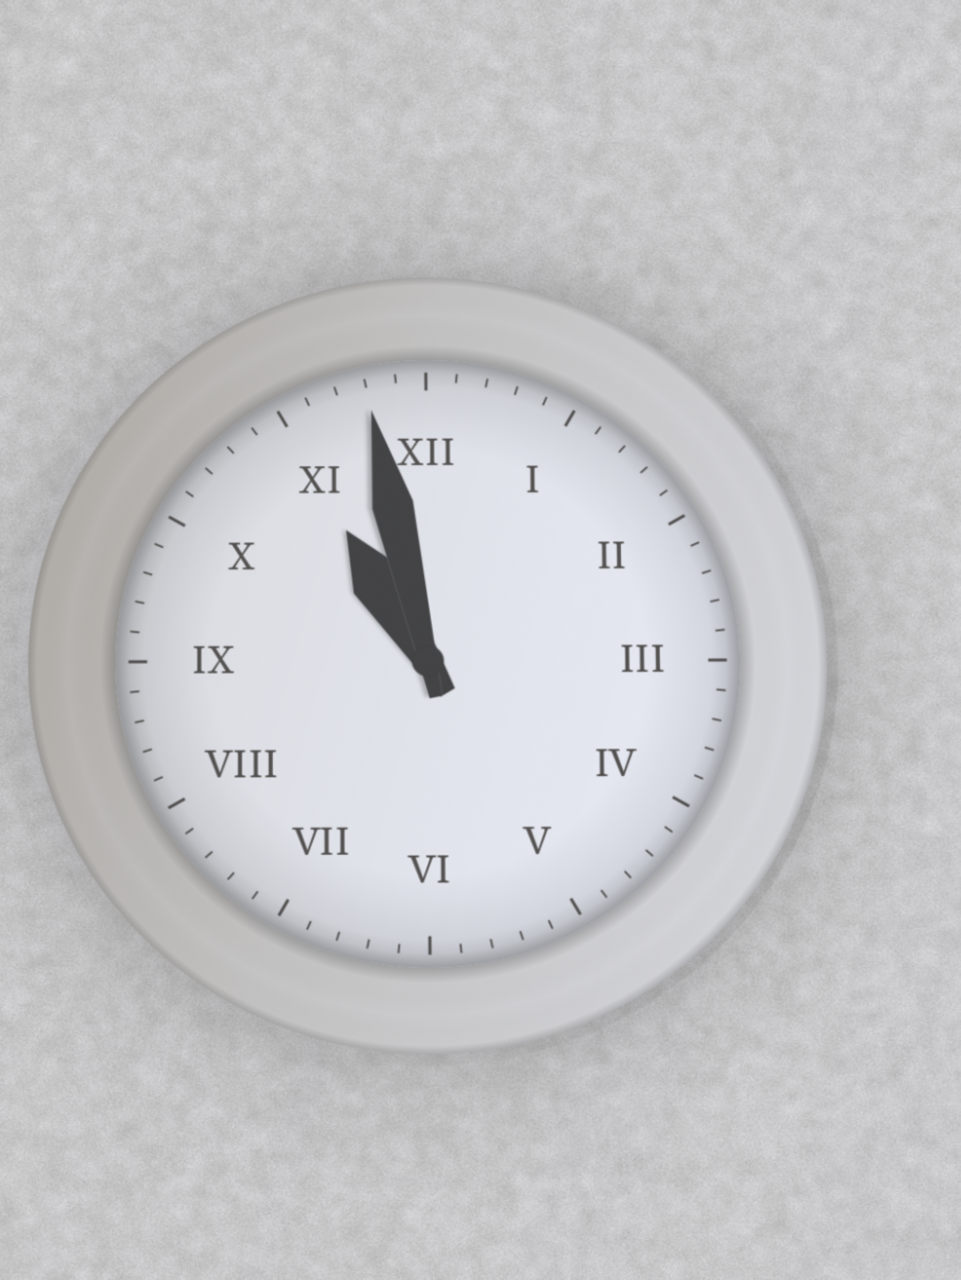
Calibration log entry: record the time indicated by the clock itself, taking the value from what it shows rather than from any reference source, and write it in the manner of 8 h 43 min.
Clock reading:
10 h 58 min
